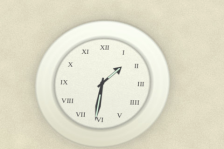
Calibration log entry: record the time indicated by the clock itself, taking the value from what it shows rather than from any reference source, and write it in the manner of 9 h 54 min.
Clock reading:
1 h 31 min
